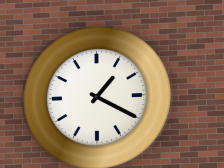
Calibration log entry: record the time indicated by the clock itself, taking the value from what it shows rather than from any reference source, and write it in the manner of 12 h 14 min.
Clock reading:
1 h 20 min
